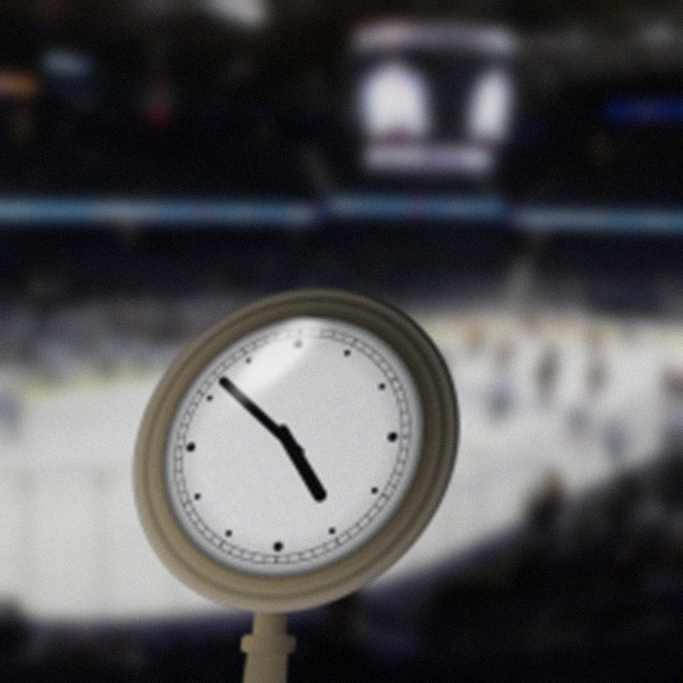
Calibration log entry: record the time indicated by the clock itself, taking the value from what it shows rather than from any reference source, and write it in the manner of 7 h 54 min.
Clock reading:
4 h 52 min
